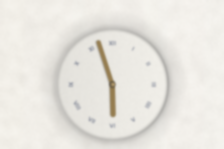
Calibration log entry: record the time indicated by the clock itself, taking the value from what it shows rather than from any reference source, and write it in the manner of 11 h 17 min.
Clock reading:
5 h 57 min
